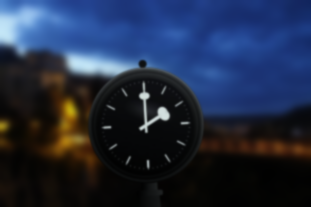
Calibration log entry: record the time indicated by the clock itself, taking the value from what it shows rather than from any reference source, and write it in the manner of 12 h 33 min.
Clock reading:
2 h 00 min
